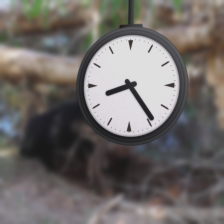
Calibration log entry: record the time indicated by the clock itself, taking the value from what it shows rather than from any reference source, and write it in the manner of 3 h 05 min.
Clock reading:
8 h 24 min
